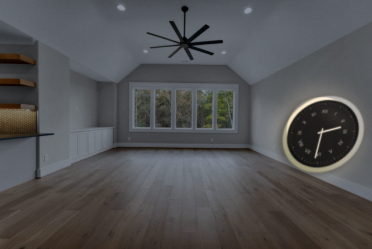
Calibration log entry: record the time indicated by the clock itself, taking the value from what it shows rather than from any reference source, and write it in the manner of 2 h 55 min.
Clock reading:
2 h 31 min
